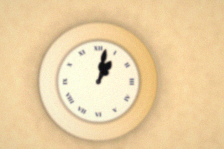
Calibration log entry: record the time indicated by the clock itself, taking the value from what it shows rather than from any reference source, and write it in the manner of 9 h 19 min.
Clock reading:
1 h 02 min
